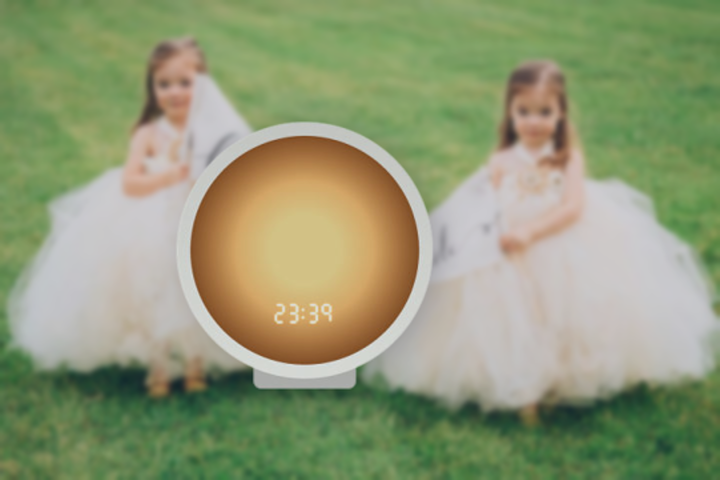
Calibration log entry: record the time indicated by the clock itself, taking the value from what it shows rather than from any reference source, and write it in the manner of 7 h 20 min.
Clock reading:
23 h 39 min
